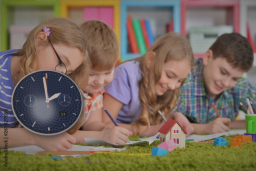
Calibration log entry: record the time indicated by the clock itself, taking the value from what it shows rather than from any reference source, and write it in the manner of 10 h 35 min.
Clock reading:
1 h 59 min
